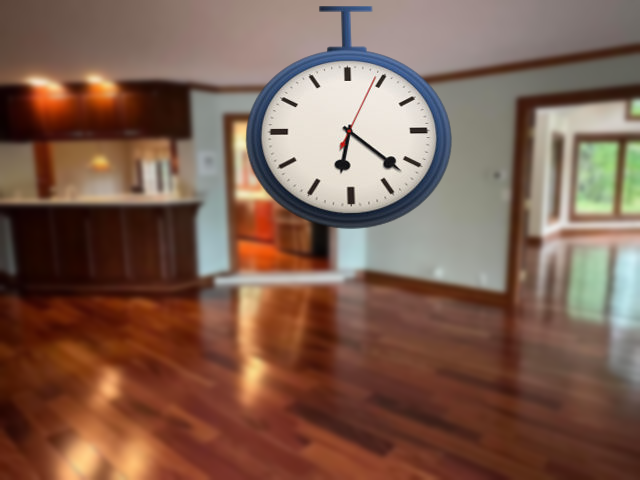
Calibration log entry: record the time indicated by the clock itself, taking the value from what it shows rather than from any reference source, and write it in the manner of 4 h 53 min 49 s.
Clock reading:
6 h 22 min 04 s
